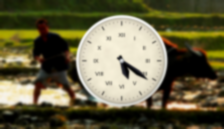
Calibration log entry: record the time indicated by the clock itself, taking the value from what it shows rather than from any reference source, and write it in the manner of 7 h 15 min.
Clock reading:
5 h 21 min
